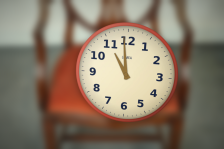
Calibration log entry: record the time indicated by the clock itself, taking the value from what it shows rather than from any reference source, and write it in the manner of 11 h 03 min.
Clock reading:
10 h 59 min
